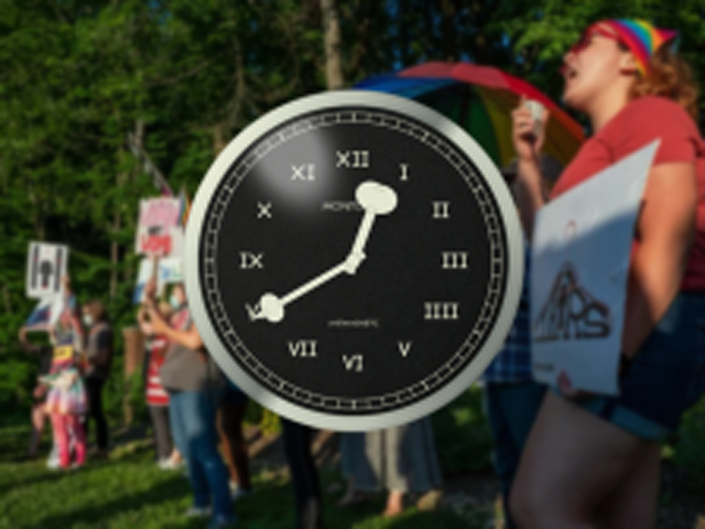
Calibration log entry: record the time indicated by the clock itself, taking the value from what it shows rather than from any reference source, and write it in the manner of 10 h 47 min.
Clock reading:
12 h 40 min
